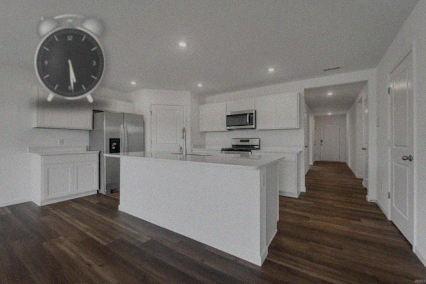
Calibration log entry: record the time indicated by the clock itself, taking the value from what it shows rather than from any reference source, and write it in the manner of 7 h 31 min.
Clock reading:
5 h 29 min
